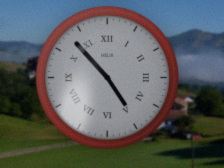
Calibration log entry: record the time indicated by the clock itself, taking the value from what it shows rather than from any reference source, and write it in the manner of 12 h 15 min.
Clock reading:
4 h 53 min
